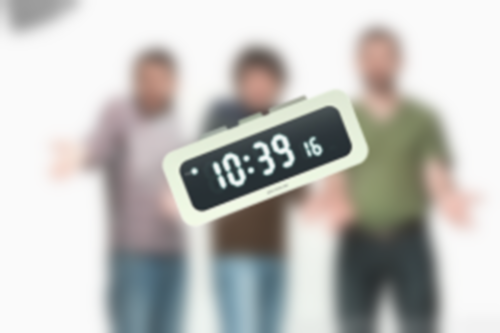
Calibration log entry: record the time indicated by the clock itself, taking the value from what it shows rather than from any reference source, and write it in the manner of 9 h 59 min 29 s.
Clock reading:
10 h 39 min 16 s
